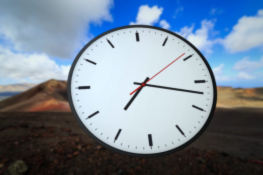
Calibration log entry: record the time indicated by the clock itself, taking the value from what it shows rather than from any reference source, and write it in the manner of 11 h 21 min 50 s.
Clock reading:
7 h 17 min 09 s
